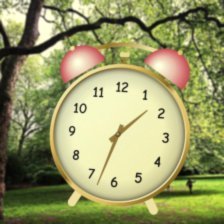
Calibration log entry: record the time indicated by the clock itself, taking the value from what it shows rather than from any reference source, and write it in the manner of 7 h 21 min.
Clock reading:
1 h 33 min
